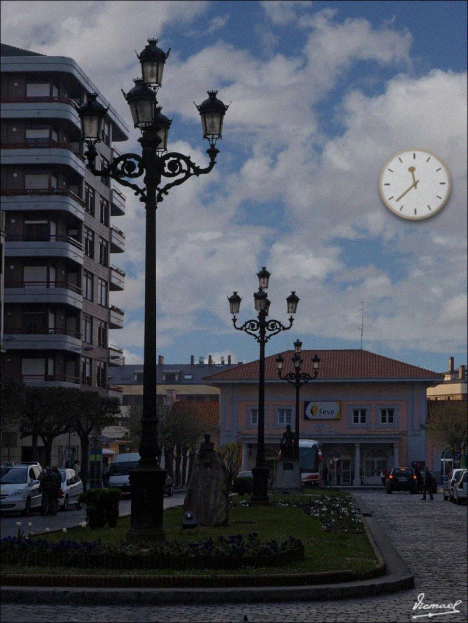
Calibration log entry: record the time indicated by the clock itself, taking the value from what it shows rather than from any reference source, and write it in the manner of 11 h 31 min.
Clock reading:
11 h 38 min
